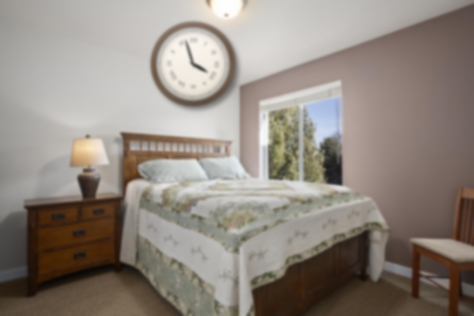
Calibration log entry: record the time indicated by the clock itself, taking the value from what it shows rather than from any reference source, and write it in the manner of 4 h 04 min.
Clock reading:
3 h 57 min
